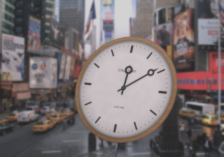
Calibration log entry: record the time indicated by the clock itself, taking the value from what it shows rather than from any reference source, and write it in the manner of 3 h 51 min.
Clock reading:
12 h 09 min
